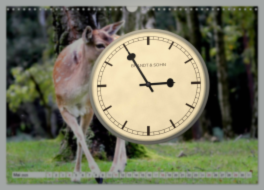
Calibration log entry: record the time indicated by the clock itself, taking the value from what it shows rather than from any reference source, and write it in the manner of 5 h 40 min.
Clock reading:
2 h 55 min
